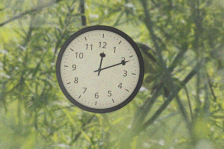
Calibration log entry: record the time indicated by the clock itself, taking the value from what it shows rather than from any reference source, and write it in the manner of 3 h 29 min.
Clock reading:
12 h 11 min
